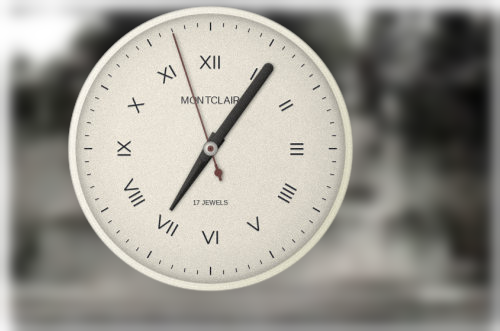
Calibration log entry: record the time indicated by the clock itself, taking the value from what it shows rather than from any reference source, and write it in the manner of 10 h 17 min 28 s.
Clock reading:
7 h 05 min 57 s
